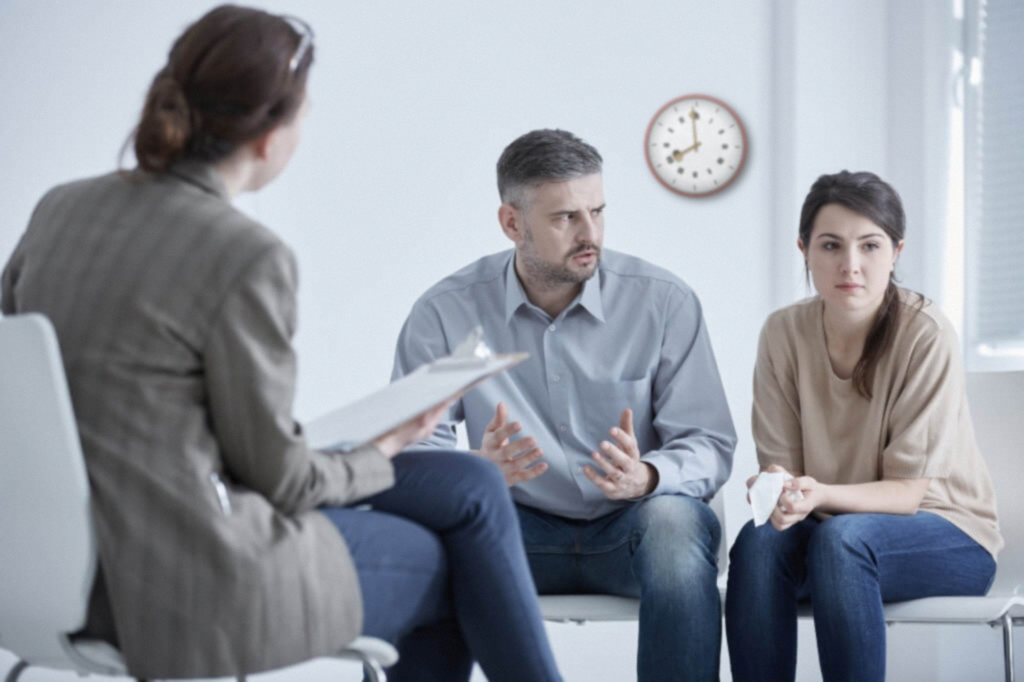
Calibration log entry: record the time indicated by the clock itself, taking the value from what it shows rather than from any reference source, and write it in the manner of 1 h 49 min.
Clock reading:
7 h 59 min
